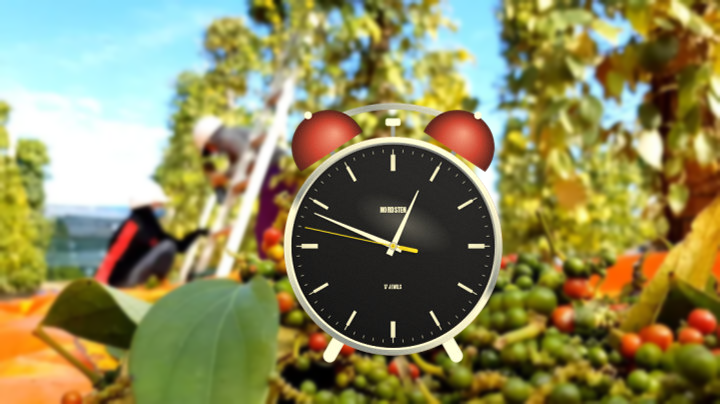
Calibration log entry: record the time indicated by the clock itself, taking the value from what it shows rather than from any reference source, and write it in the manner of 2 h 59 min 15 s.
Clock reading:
12 h 48 min 47 s
